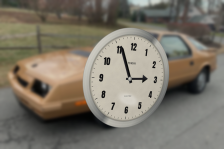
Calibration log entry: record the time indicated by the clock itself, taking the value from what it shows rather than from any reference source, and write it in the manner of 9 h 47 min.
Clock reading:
2 h 56 min
